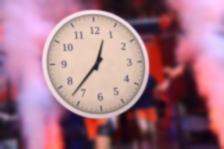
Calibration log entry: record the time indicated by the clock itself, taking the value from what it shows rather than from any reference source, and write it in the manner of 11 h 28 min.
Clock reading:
12 h 37 min
